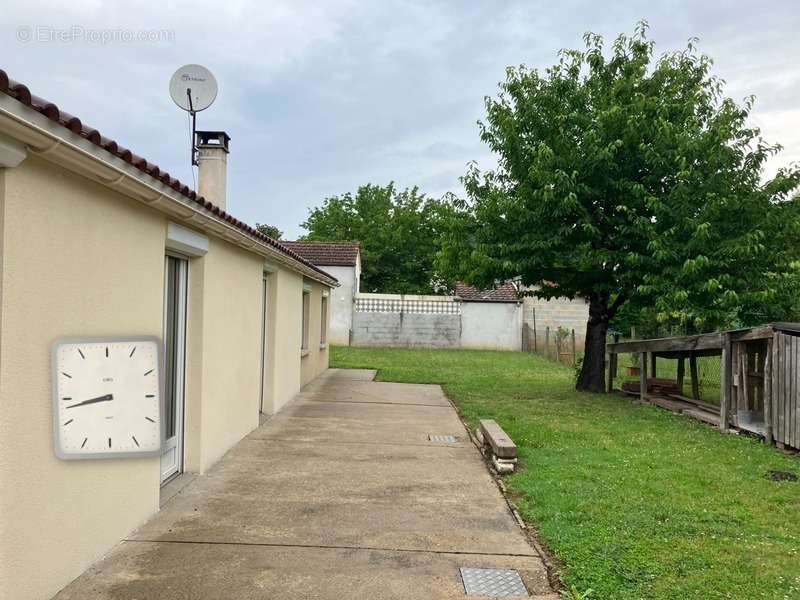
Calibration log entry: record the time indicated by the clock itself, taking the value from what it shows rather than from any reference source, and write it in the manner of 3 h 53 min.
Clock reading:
8 h 43 min
